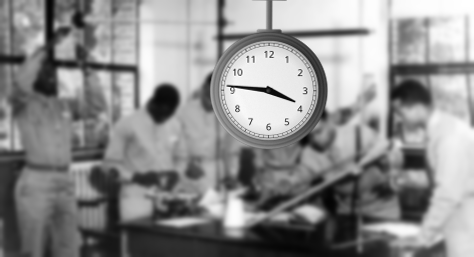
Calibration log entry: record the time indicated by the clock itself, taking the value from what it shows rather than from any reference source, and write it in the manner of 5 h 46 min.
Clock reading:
3 h 46 min
